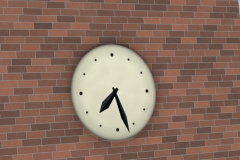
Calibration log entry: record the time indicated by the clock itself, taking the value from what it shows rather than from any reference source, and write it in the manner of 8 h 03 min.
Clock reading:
7 h 27 min
